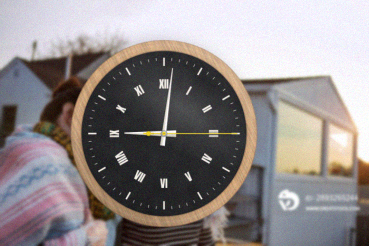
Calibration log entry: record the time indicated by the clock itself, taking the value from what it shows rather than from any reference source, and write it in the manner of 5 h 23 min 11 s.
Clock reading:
9 h 01 min 15 s
